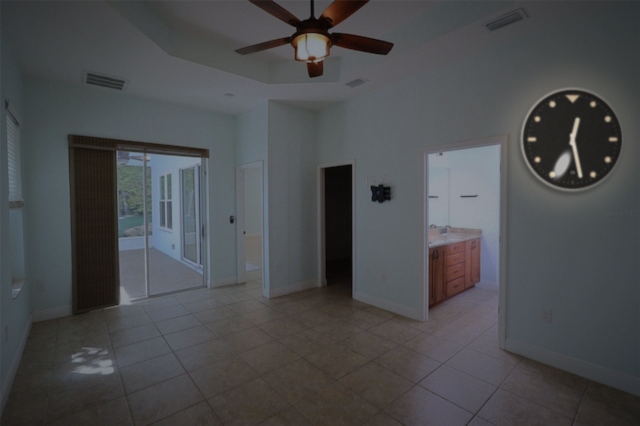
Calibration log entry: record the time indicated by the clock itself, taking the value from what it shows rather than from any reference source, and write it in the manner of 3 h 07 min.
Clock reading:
12 h 28 min
